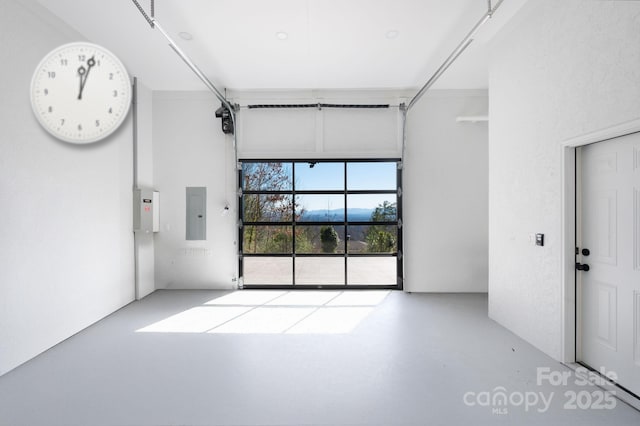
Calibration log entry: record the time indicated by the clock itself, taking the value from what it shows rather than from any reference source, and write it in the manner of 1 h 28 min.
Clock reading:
12 h 03 min
